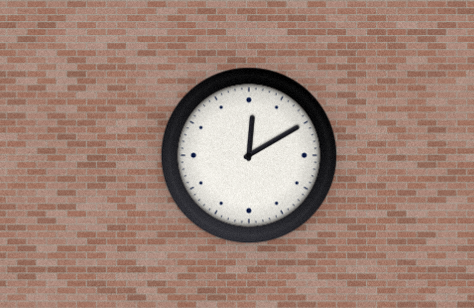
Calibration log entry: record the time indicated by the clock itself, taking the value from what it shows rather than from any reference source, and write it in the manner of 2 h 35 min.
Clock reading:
12 h 10 min
